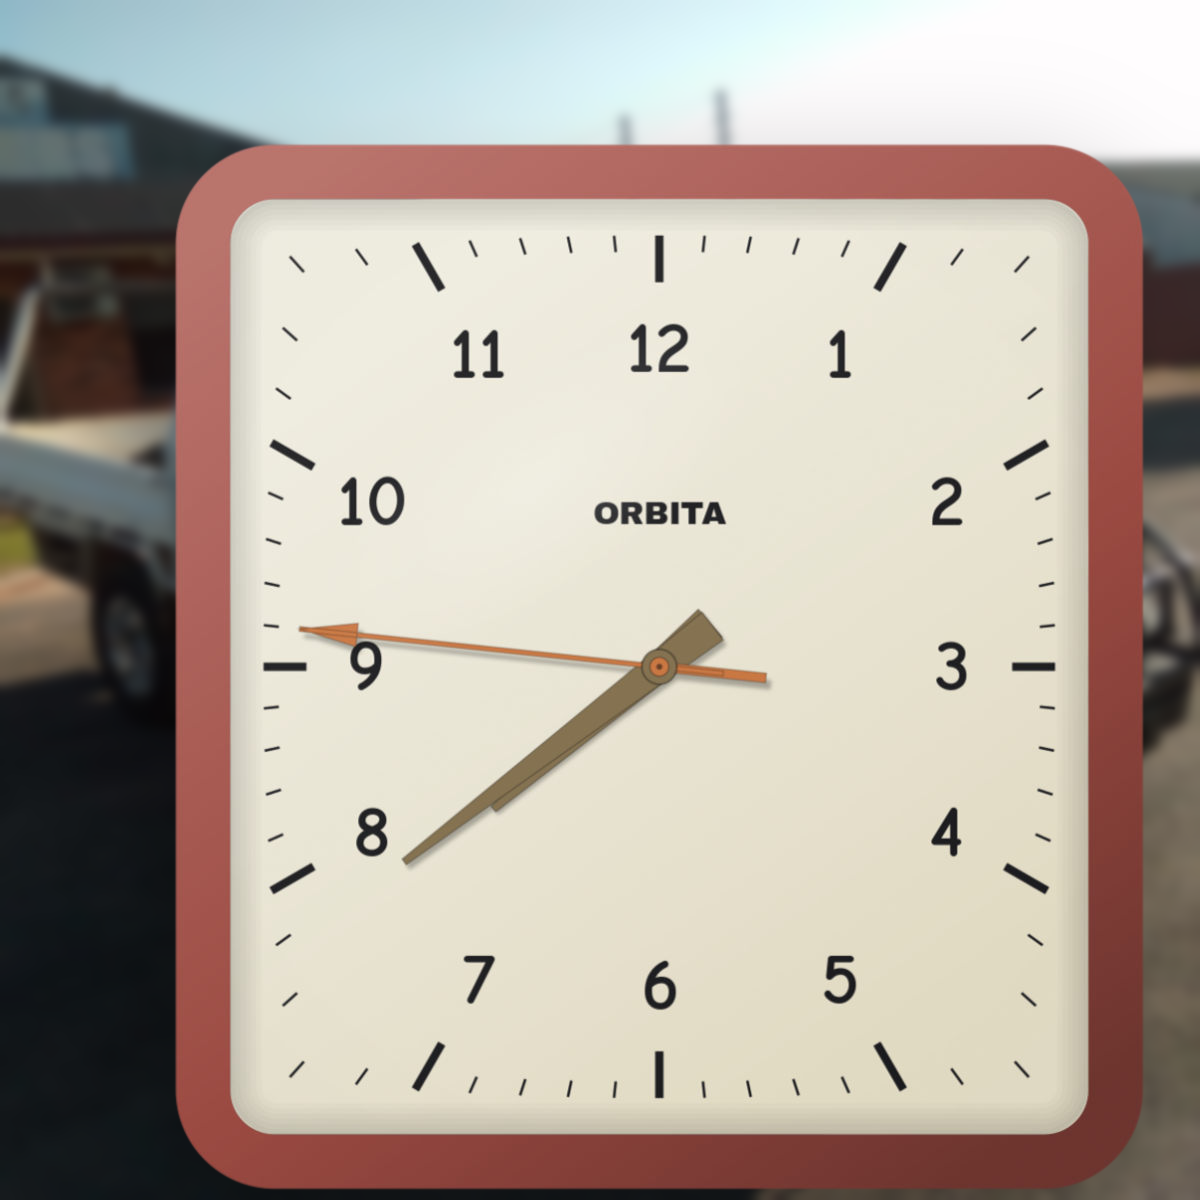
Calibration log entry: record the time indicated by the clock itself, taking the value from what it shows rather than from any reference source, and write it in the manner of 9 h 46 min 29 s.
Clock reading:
7 h 38 min 46 s
